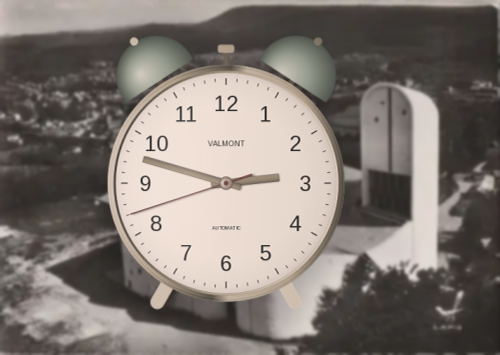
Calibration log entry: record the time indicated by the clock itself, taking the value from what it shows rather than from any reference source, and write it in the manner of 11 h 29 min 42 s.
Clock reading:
2 h 47 min 42 s
